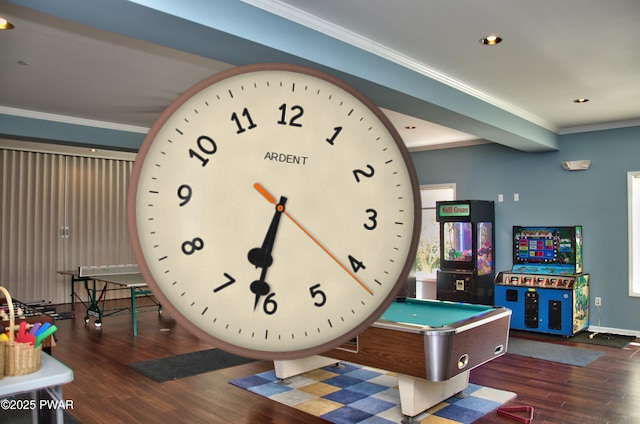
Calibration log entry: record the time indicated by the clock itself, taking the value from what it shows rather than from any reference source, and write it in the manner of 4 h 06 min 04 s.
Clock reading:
6 h 31 min 21 s
